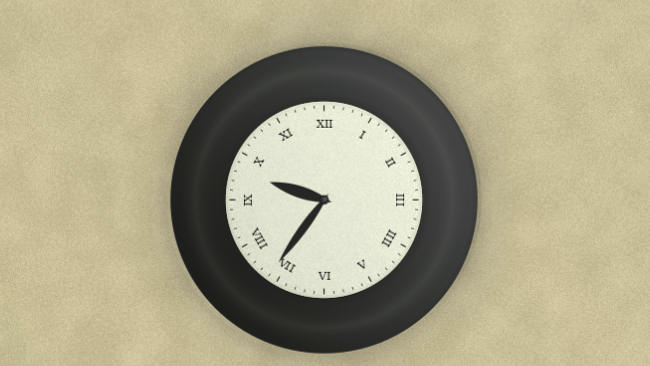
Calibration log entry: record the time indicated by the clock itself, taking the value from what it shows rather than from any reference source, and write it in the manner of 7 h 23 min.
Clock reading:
9 h 36 min
